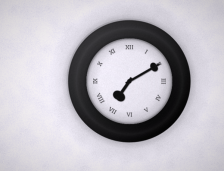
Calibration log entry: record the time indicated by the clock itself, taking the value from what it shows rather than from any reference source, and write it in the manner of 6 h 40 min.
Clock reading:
7 h 10 min
